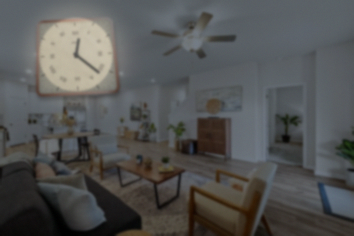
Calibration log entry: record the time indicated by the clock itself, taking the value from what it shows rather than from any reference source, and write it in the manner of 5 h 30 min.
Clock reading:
12 h 22 min
